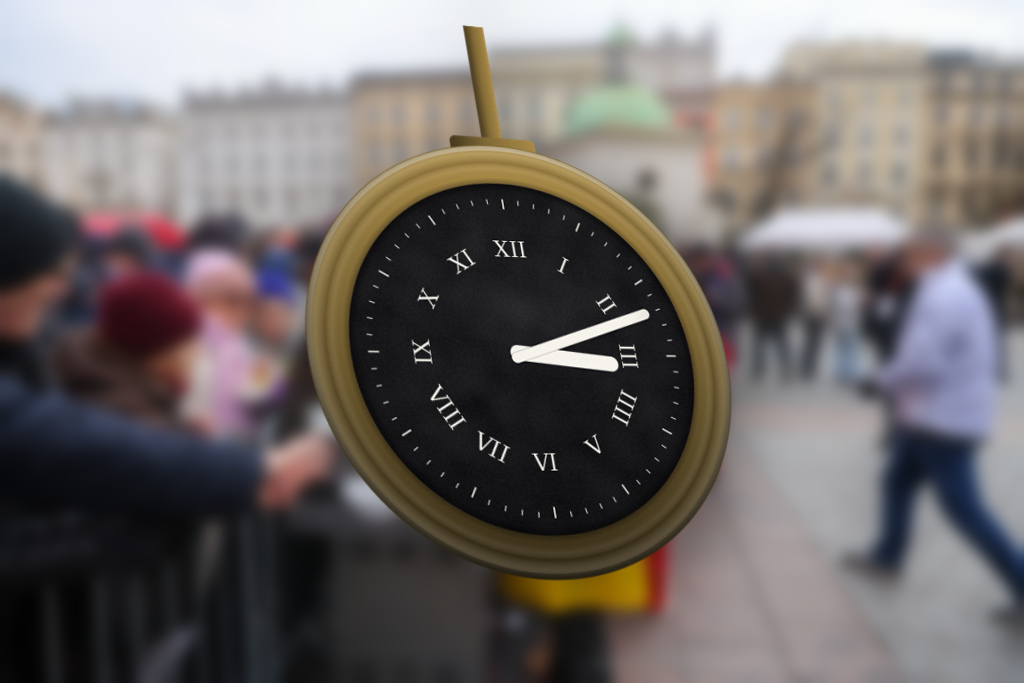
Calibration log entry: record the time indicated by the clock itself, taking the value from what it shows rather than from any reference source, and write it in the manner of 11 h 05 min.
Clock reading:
3 h 12 min
